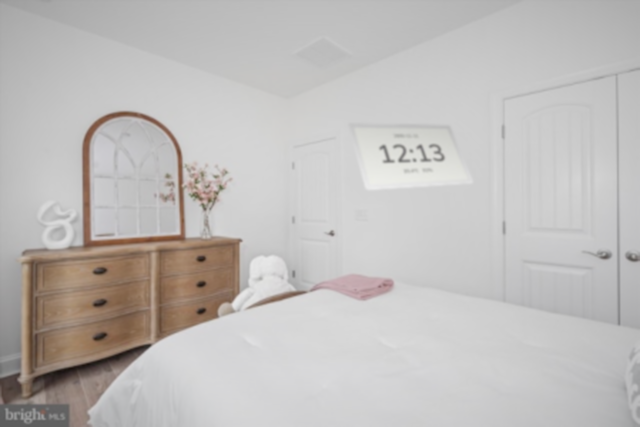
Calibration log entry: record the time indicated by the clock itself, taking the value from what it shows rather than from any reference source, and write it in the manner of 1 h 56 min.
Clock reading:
12 h 13 min
